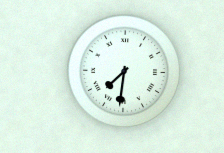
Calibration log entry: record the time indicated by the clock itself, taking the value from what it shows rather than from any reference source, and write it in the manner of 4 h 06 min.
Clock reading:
7 h 31 min
